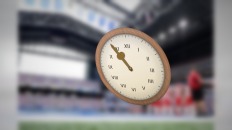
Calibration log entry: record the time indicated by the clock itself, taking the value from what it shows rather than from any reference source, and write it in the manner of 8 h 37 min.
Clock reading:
10 h 54 min
